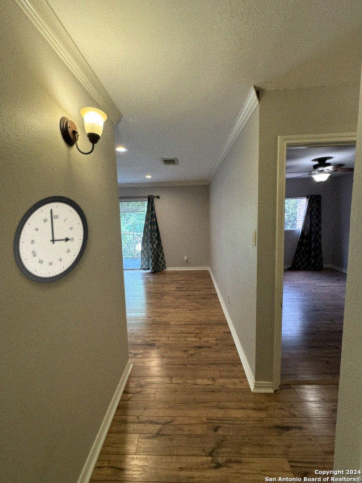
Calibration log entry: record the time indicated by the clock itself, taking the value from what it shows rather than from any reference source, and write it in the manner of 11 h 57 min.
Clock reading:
2 h 58 min
